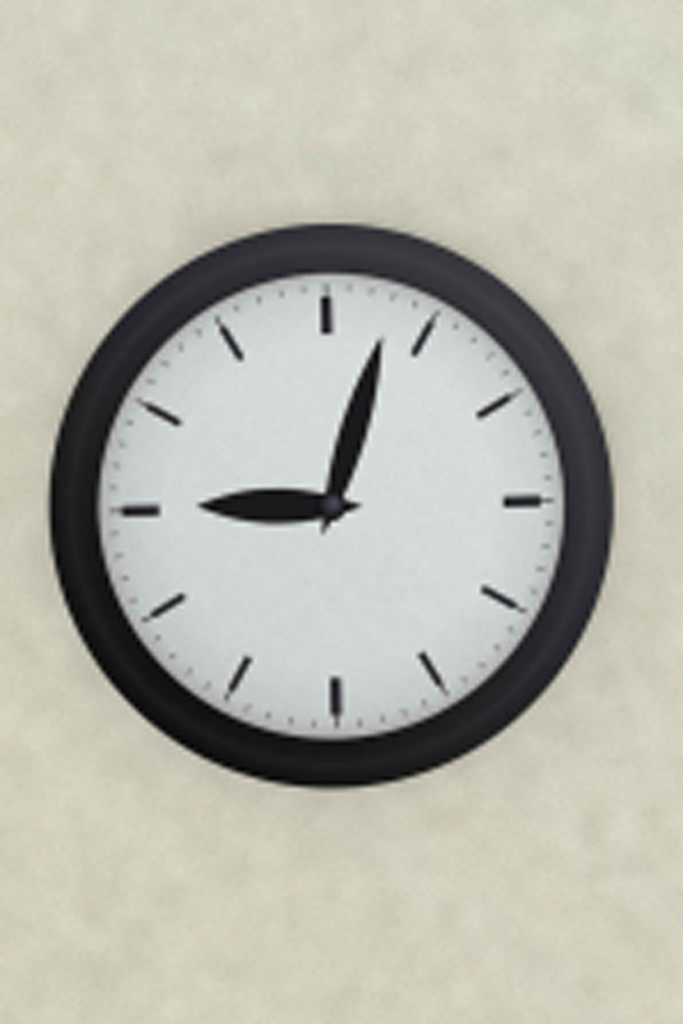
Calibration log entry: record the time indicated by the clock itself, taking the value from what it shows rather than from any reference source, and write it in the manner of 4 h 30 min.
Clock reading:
9 h 03 min
